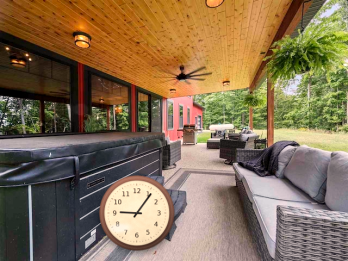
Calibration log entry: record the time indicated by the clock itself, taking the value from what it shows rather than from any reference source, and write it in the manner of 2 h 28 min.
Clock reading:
9 h 06 min
